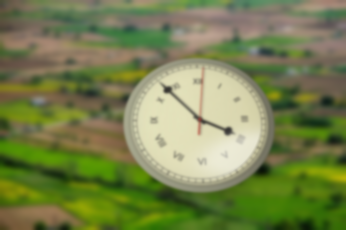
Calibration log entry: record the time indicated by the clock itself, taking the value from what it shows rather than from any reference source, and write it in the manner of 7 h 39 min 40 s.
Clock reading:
3 h 53 min 01 s
